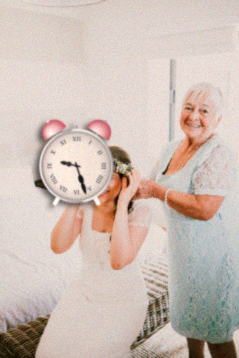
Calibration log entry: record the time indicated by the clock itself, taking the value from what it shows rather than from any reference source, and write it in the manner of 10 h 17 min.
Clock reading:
9 h 27 min
